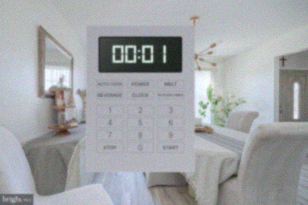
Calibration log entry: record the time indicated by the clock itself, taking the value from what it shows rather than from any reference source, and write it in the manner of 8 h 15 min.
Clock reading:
0 h 01 min
